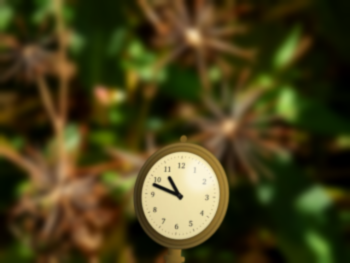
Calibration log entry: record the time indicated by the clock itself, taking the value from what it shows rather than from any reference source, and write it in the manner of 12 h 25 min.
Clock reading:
10 h 48 min
